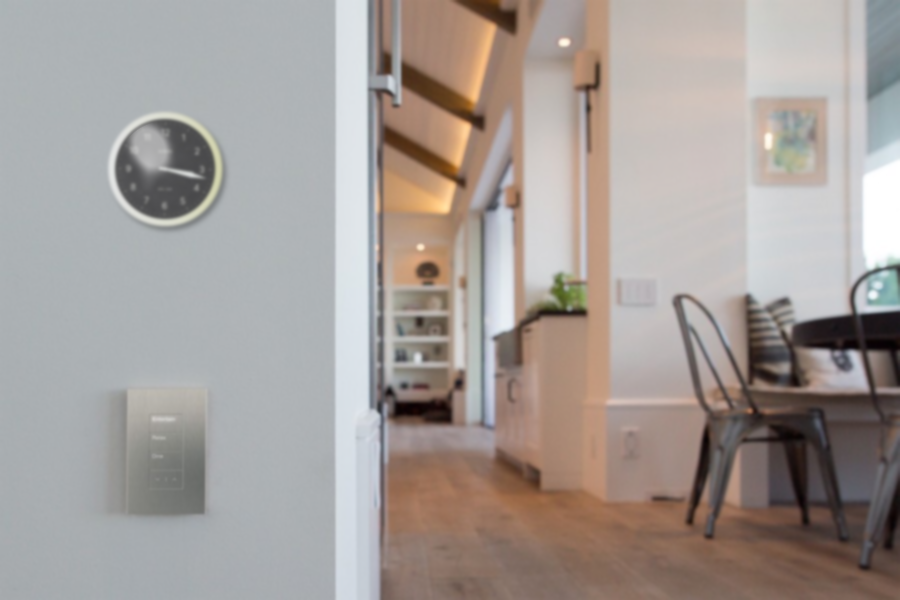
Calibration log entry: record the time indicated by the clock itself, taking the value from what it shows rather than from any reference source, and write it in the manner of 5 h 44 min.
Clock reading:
3 h 17 min
